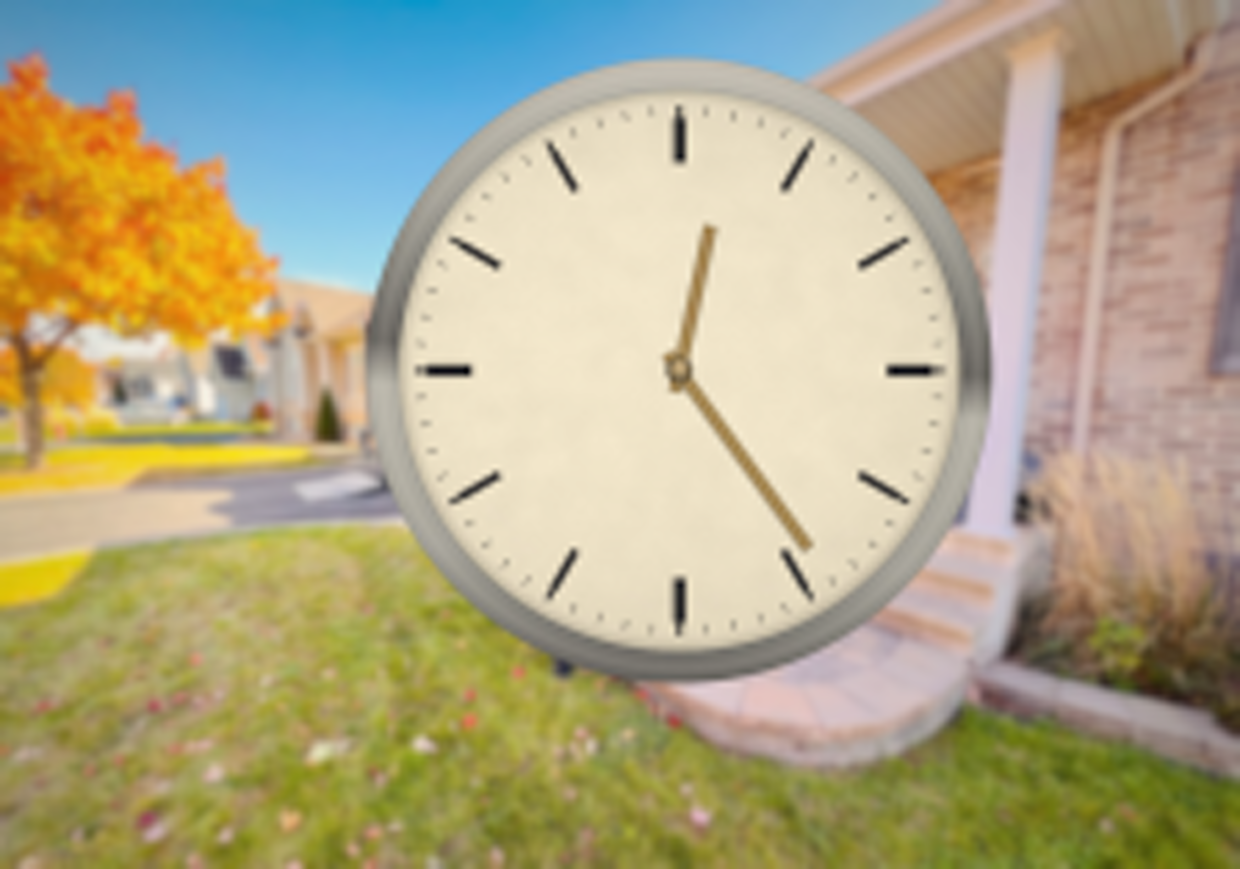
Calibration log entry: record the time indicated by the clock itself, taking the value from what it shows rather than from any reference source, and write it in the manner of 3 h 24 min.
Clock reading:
12 h 24 min
